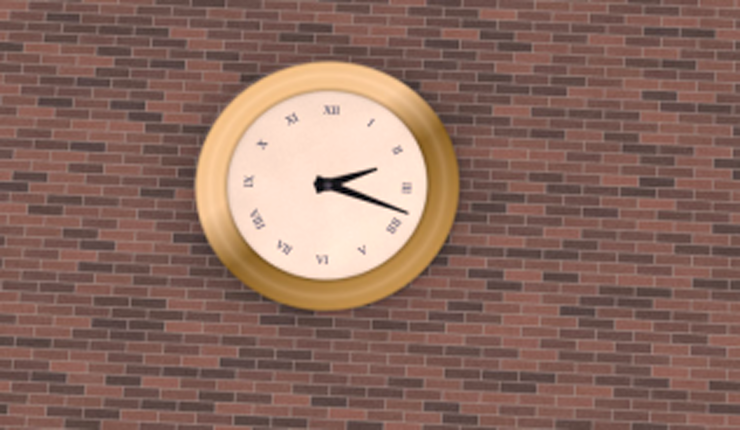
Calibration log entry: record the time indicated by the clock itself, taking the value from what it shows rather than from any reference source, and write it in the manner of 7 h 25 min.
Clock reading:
2 h 18 min
